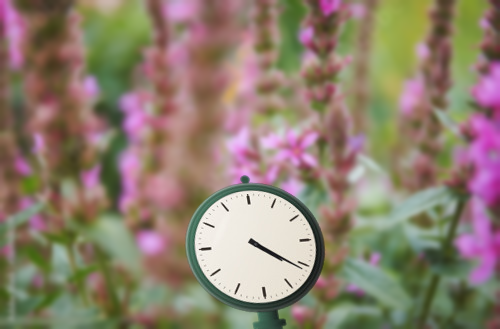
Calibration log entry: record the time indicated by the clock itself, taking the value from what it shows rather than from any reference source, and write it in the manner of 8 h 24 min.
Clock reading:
4 h 21 min
